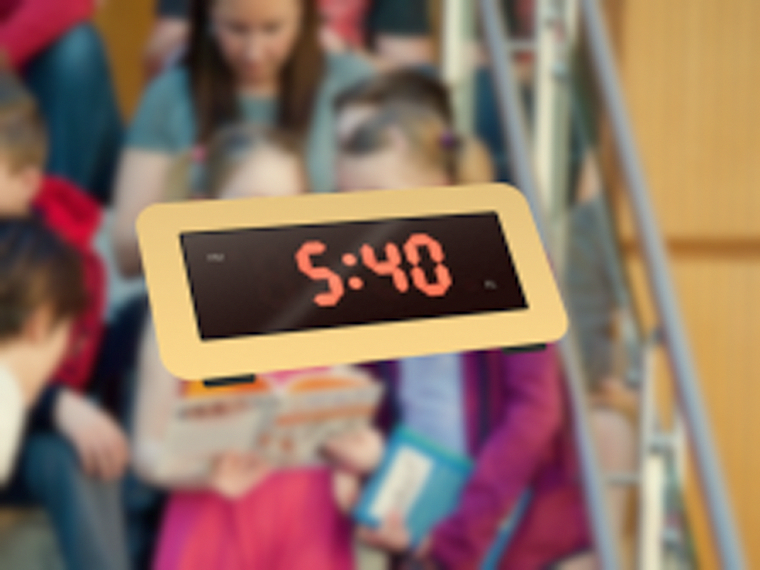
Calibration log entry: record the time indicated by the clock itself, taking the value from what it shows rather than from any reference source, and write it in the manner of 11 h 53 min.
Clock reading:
5 h 40 min
